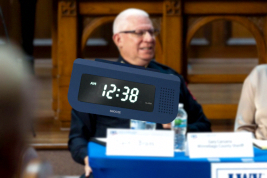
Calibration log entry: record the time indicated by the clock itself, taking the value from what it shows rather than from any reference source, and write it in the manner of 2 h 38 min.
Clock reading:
12 h 38 min
